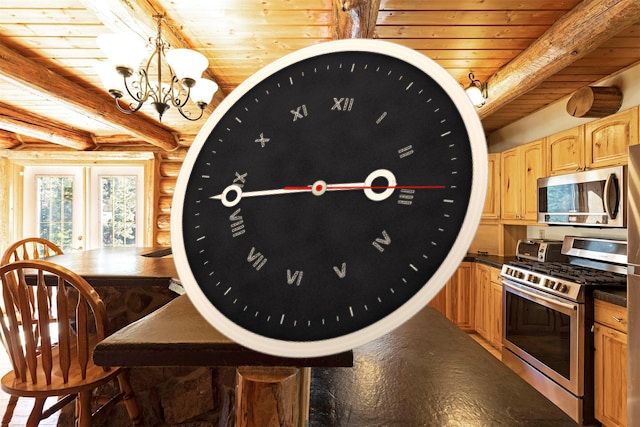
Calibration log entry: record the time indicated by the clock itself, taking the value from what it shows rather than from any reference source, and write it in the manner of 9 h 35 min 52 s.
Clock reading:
2 h 43 min 14 s
